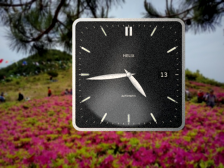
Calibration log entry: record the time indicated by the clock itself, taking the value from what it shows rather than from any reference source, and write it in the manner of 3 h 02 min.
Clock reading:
4 h 44 min
